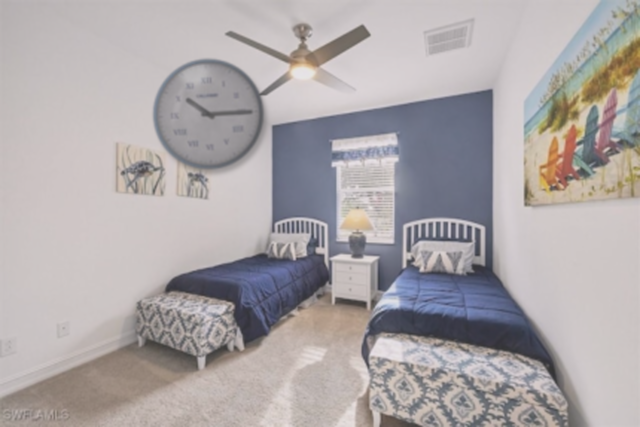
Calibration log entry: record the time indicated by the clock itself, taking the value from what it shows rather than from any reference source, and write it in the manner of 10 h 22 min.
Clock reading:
10 h 15 min
